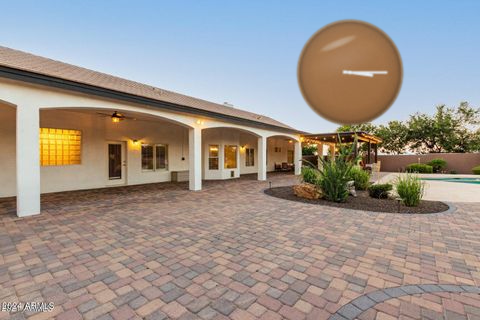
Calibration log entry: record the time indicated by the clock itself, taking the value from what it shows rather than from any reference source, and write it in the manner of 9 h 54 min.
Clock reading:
3 h 15 min
